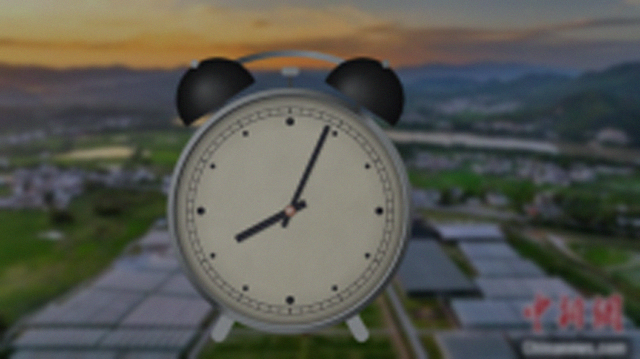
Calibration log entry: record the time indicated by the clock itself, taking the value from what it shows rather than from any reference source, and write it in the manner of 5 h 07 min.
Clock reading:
8 h 04 min
